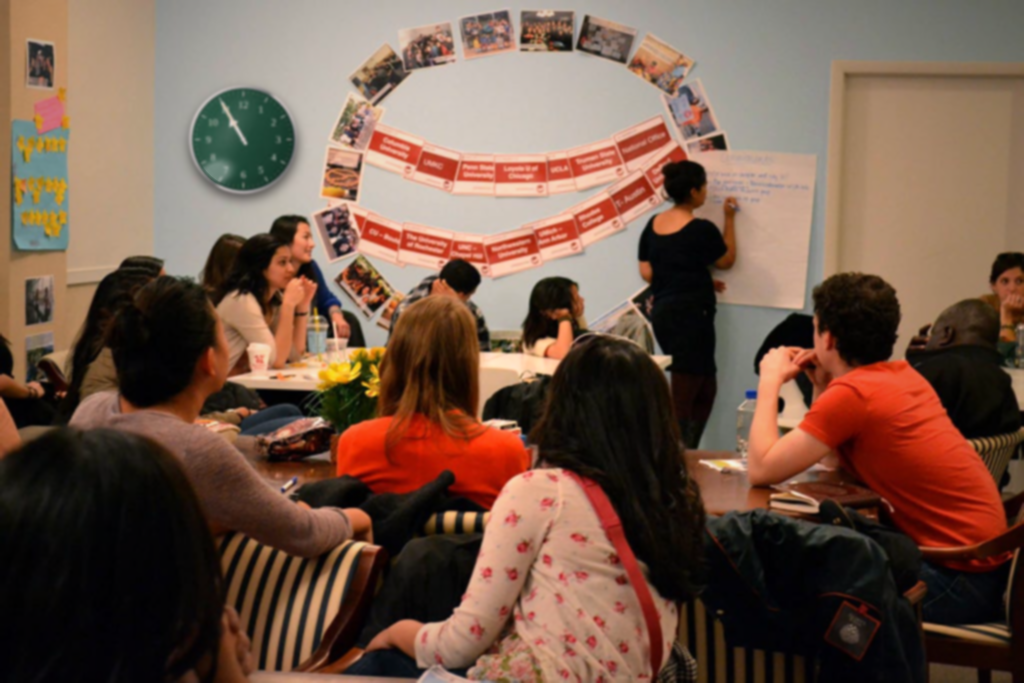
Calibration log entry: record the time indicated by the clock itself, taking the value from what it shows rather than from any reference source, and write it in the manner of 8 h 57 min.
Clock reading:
10 h 55 min
